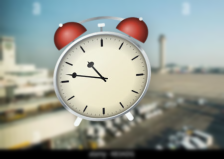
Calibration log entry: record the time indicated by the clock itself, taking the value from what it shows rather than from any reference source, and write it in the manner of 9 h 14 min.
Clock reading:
10 h 47 min
